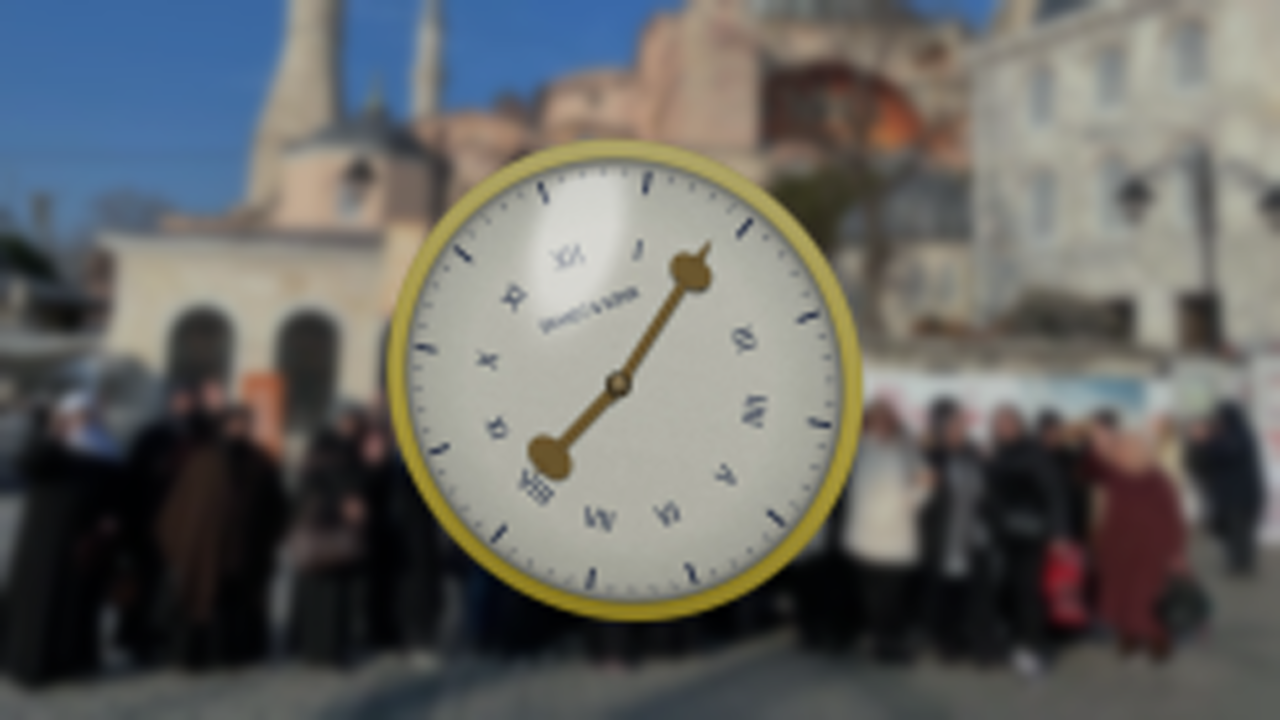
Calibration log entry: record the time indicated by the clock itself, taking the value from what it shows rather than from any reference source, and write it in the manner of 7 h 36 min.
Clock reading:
8 h 09 min
